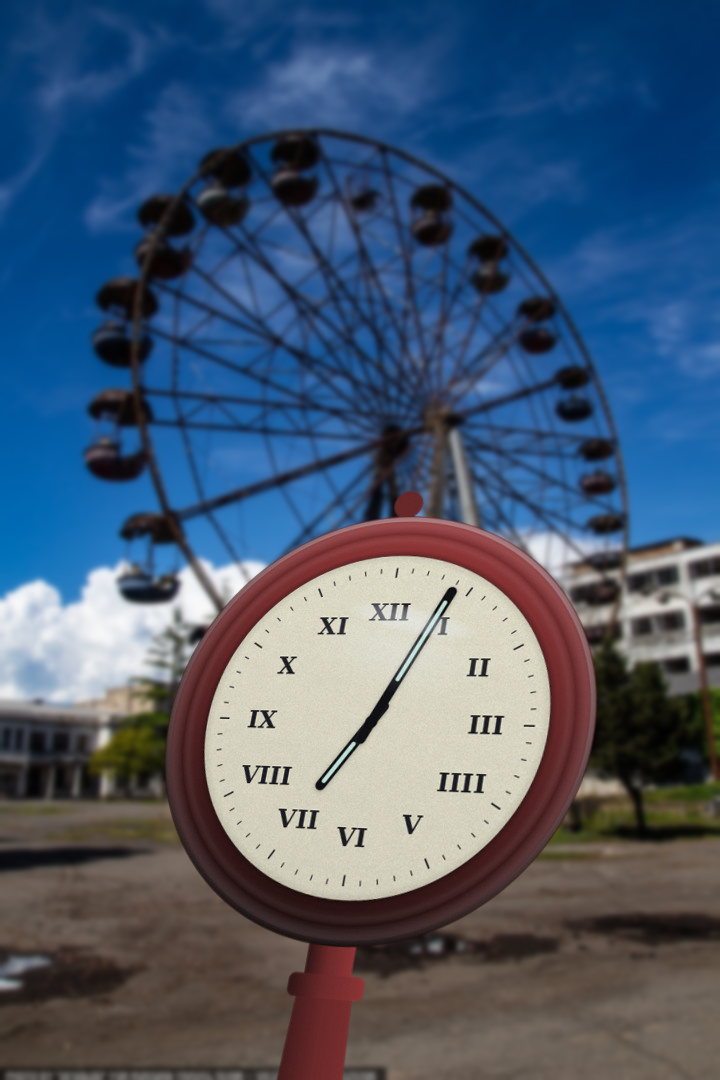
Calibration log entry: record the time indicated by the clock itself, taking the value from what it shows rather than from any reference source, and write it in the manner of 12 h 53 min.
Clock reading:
7 h 04 min
